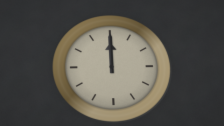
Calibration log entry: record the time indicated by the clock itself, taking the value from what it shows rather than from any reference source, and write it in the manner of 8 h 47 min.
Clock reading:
12 h 00 min
